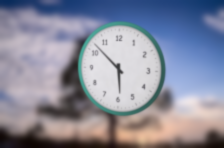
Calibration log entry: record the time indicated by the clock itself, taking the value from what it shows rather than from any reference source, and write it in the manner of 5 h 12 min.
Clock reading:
5 h 52 min
